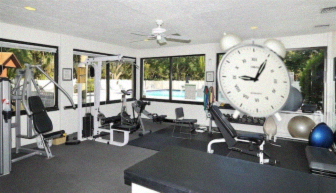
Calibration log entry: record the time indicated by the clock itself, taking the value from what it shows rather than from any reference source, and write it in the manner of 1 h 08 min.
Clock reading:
9 h 05 min
